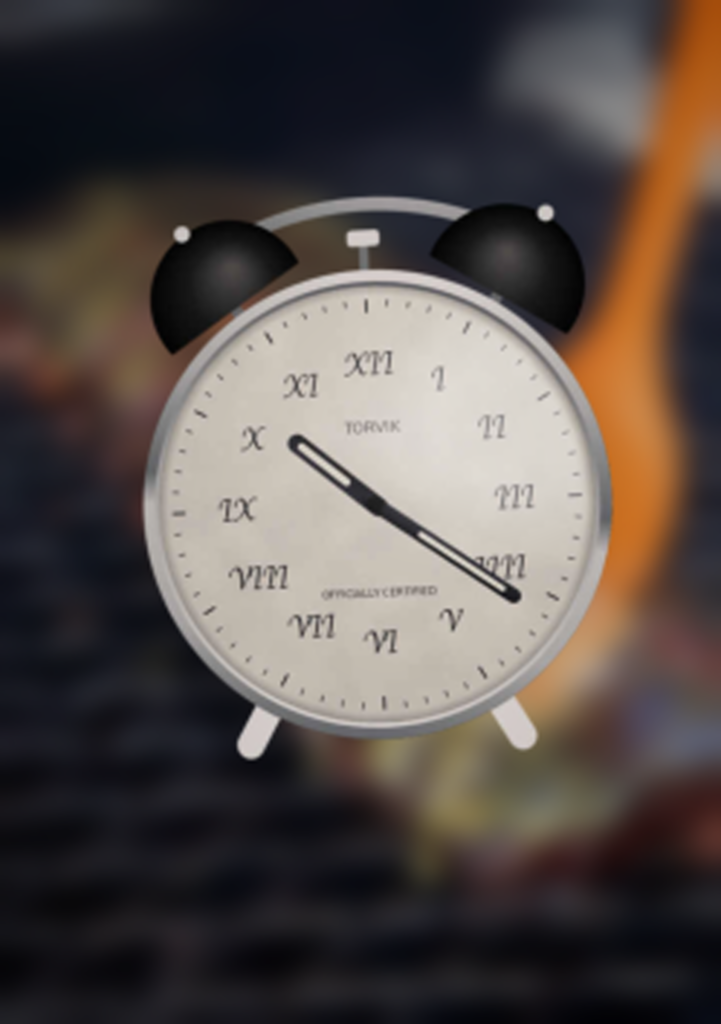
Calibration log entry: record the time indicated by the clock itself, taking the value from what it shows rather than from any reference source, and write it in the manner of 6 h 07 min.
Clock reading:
10 h 21 min
